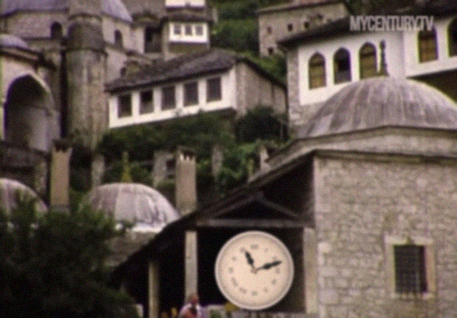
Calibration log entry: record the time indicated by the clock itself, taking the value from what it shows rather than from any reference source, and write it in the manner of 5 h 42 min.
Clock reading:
11 h 12 min
